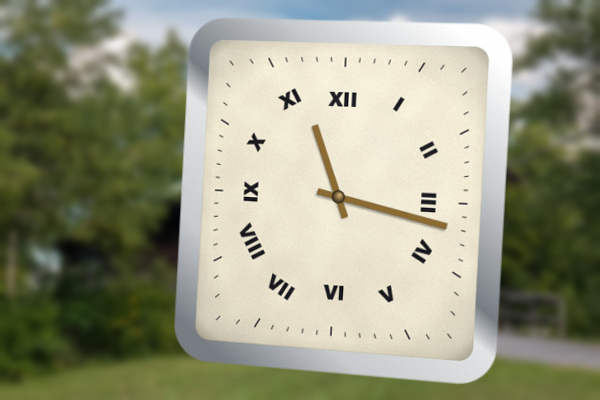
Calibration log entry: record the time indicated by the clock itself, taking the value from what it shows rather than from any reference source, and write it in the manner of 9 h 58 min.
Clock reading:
11 h 17 min
